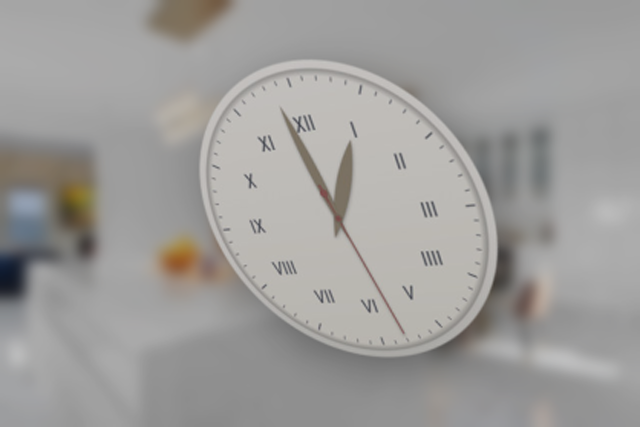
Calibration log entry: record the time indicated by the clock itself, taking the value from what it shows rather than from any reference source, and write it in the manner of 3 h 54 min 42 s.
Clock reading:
12 h 58 min 28 s
